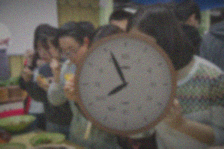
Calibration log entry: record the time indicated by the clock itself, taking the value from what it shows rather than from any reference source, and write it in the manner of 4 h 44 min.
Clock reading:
7 h 56 min
